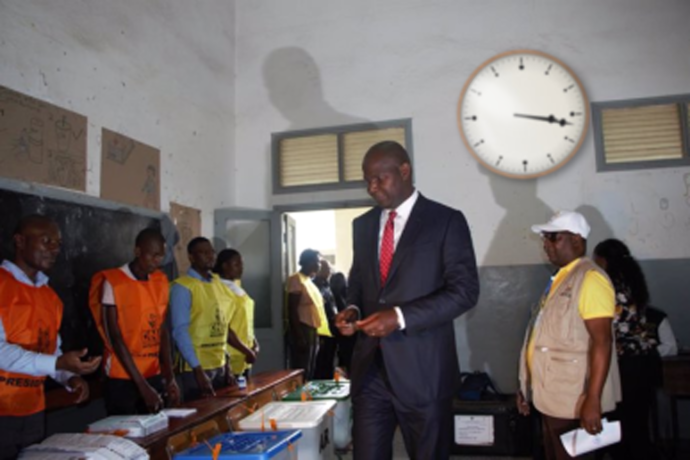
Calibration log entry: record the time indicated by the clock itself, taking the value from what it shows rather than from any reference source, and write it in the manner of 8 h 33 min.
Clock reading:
3 h 17 min
